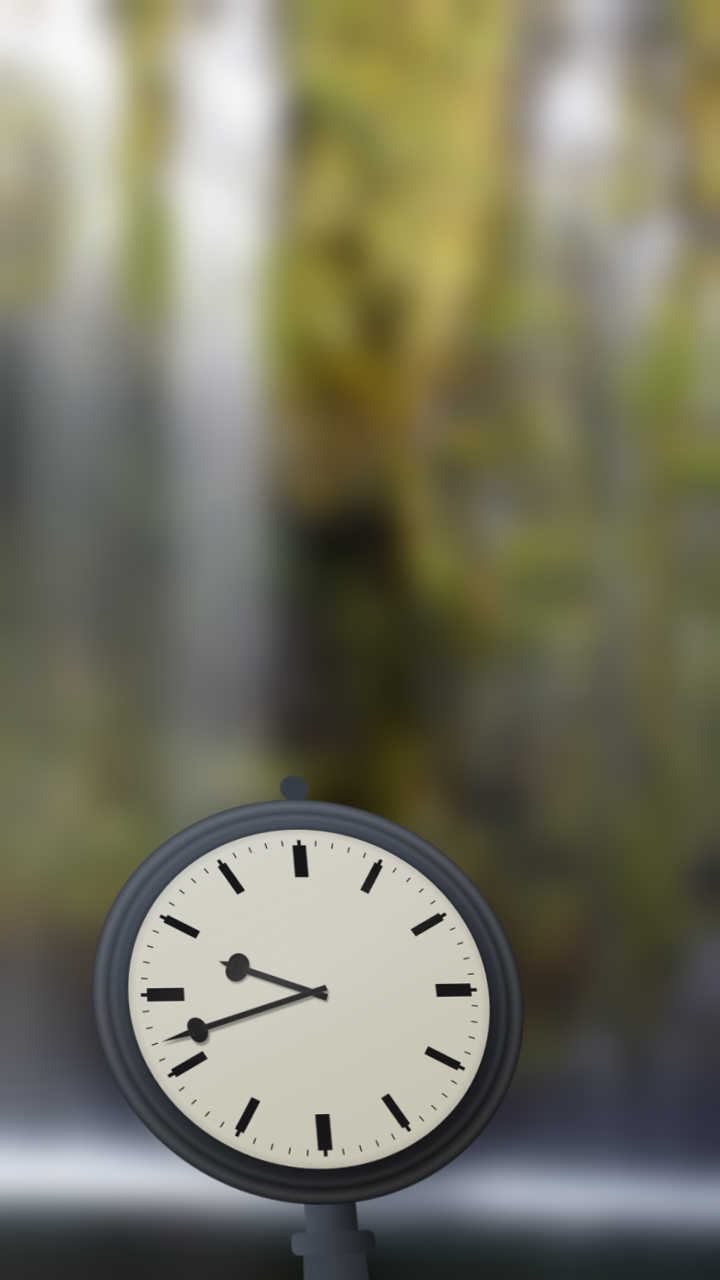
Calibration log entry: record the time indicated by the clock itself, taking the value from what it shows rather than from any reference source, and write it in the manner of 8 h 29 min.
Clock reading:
9 h 42 min
